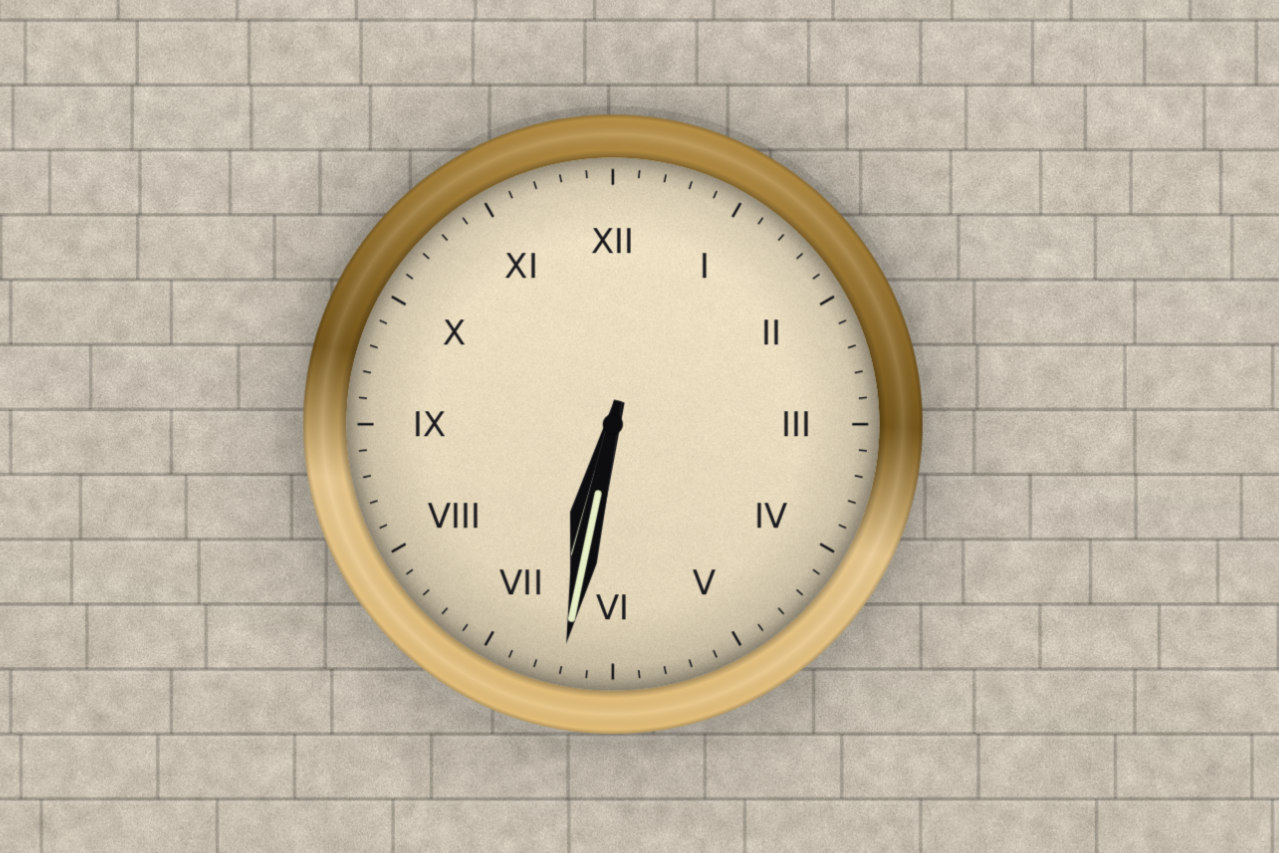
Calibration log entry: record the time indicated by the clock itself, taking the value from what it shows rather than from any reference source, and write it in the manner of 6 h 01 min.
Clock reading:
6 h 32 min
